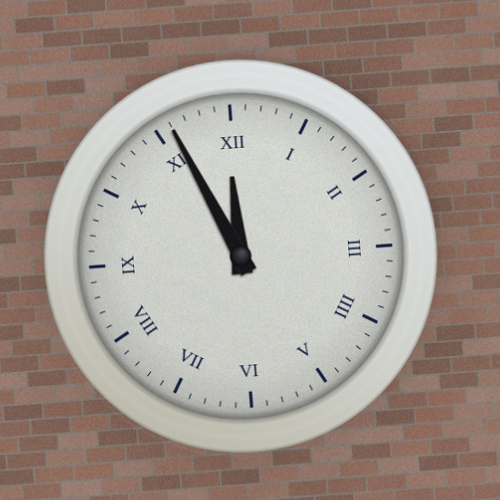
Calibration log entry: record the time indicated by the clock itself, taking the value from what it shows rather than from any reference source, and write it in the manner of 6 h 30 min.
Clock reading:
11 h 56 min
